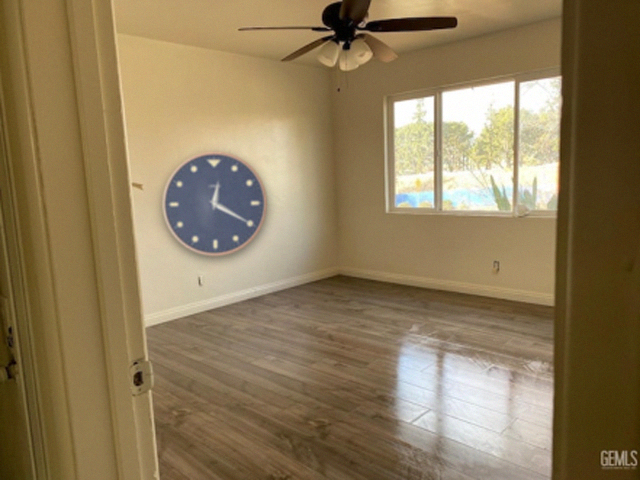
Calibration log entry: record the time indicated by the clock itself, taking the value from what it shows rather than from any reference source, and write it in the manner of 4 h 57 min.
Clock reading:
12 h 20 min
